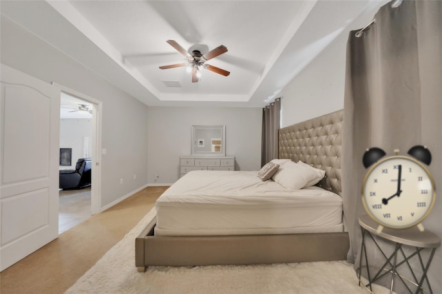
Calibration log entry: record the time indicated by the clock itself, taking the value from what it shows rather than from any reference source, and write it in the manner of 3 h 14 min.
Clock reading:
8 h 01 min
